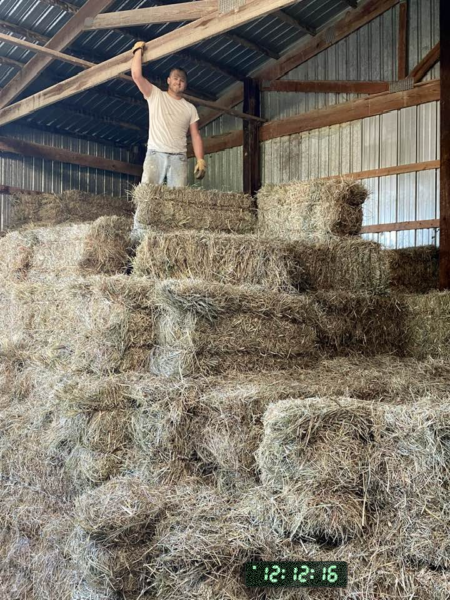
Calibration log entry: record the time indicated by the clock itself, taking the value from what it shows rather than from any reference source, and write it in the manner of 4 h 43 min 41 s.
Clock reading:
12 h 12 min 16 s
